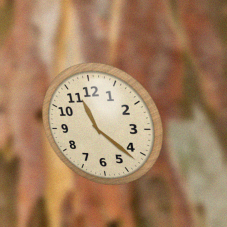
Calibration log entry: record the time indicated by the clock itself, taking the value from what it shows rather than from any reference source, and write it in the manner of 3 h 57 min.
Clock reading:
11 h 22 min
